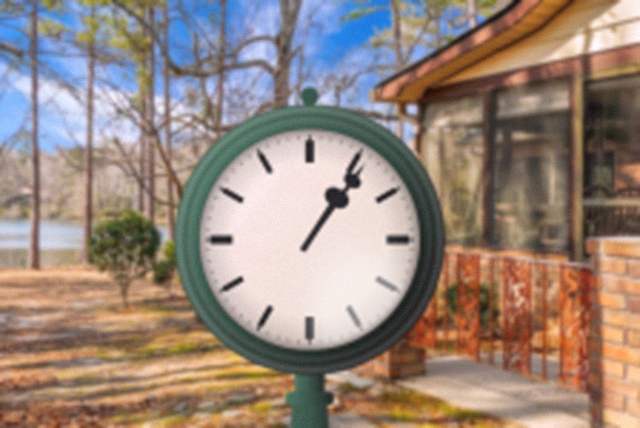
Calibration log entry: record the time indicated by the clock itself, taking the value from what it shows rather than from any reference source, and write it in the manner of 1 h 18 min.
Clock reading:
1 h 06 min
